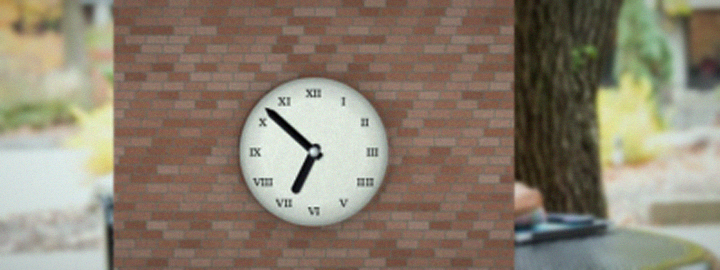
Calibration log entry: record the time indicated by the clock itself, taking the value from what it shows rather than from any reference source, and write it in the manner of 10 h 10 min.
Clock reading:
6 h 52 min
